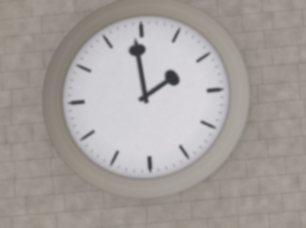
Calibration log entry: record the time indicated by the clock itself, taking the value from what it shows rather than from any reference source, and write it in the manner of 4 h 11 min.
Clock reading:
1 h 59 min
